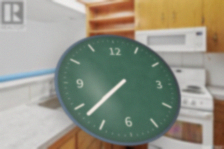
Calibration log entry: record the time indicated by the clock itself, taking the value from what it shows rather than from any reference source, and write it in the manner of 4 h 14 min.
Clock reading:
7 h 38 min
